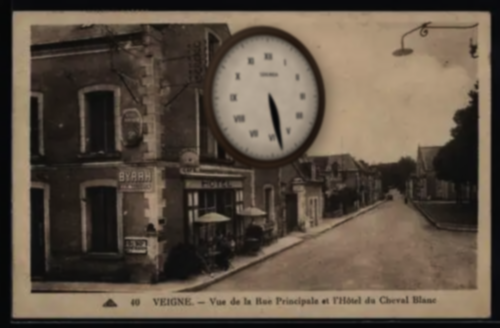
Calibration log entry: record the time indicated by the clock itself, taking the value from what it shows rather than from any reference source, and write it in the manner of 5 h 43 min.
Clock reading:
5 h 28 min
